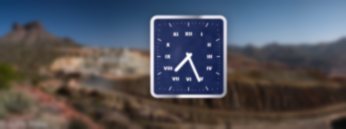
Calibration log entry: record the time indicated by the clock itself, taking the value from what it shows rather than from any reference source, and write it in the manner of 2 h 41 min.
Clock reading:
7 h 26 min
